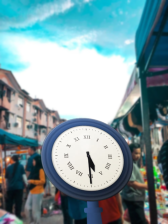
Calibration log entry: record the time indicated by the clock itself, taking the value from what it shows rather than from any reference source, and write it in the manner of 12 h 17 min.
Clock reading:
5 h 30 min
